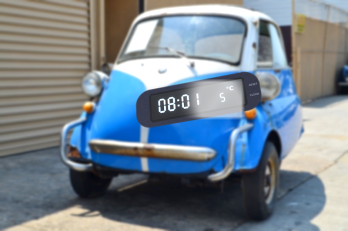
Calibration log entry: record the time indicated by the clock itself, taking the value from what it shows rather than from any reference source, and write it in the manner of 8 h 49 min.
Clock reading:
8 h 01 min
